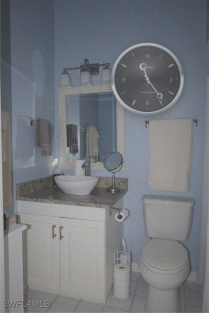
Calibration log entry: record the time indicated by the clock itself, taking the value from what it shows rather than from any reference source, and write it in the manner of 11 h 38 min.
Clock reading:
11 h 24 min
